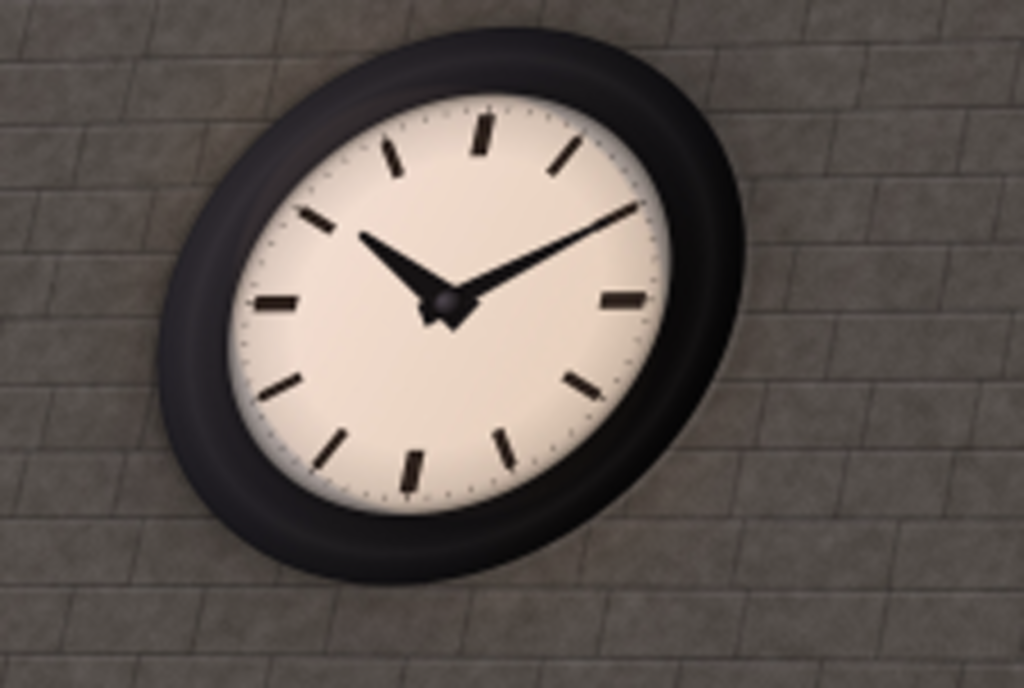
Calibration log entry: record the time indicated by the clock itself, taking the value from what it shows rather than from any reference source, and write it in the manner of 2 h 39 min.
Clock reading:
10 h 10 min
